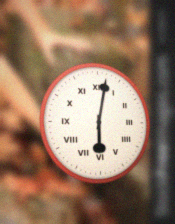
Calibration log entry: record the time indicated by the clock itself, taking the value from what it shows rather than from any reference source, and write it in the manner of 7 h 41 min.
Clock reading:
6 h 02 min
